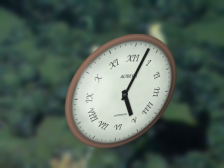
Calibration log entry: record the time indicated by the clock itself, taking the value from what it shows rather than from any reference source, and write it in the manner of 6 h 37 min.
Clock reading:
5 h 03 min
